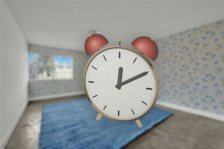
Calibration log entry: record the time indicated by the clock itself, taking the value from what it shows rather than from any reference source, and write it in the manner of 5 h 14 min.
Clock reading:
12 h 10 min
